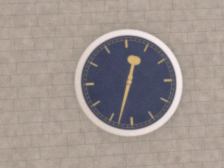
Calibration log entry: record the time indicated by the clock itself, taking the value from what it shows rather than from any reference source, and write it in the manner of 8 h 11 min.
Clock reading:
12 h 33 min
